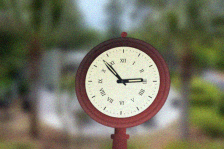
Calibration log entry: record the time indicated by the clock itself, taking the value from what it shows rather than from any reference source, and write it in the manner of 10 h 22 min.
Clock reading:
2 h 53 min
